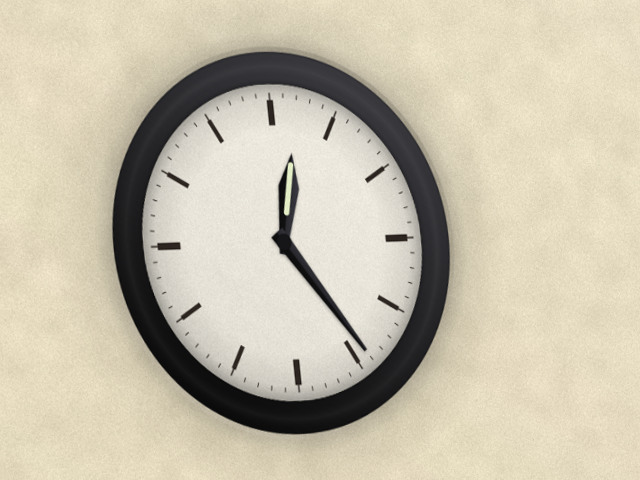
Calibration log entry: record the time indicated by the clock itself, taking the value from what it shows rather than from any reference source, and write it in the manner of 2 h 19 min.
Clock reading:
12 h 24 min
